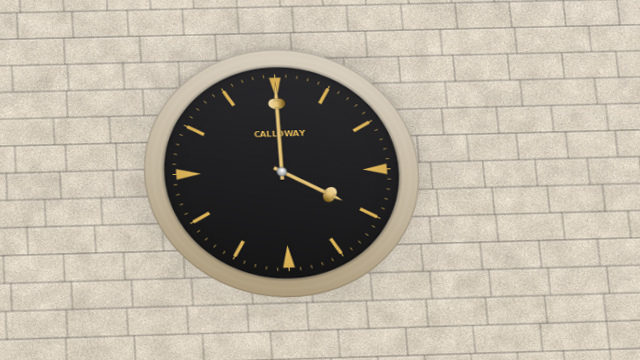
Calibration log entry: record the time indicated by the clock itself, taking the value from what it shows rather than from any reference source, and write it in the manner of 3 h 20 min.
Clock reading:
4 h 00 min
